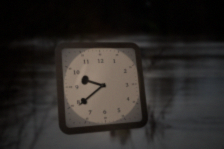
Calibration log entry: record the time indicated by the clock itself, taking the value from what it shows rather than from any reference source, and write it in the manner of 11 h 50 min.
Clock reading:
9 h 39 min
